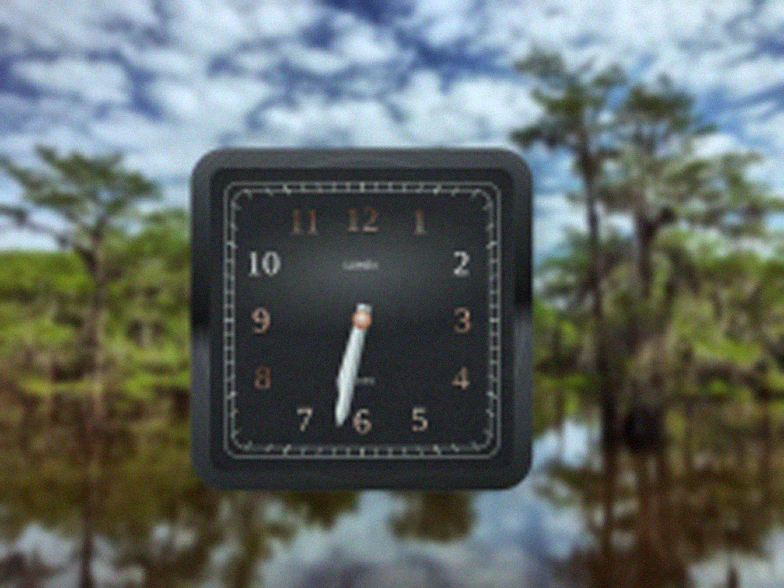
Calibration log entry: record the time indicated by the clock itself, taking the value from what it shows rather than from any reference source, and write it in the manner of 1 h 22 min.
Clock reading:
6 h 32 min
